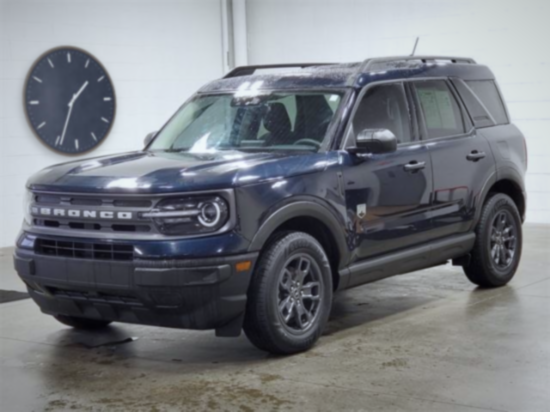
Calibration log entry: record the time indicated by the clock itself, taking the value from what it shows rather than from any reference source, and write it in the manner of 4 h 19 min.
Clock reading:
1 h 34 min
